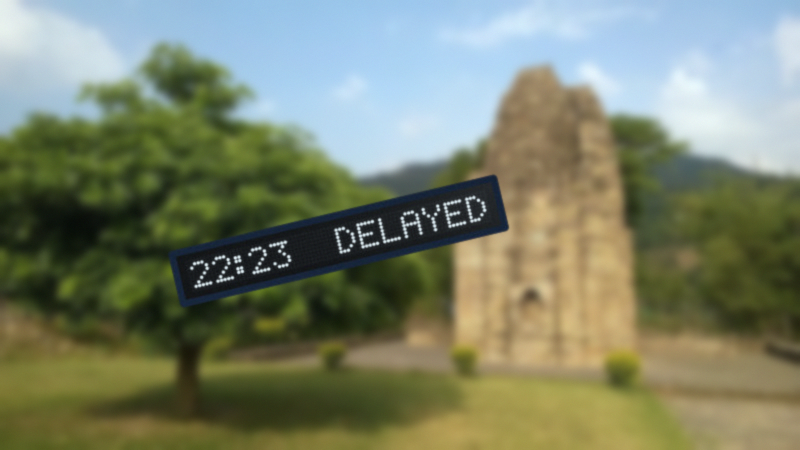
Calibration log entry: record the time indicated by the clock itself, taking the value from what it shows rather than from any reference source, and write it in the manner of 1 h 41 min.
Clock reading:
22 h 23 min
